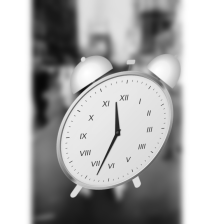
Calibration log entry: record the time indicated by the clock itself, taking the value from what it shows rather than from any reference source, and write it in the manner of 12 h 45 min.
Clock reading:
11 h 33 min
